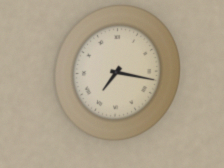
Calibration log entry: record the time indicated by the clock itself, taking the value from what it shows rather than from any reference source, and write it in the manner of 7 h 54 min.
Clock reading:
7 h 17 min
